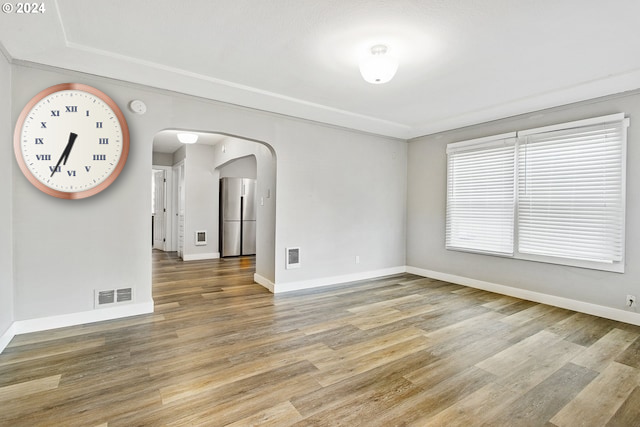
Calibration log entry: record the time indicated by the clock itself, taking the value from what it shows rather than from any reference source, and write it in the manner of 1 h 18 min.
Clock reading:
6 h 35 min
